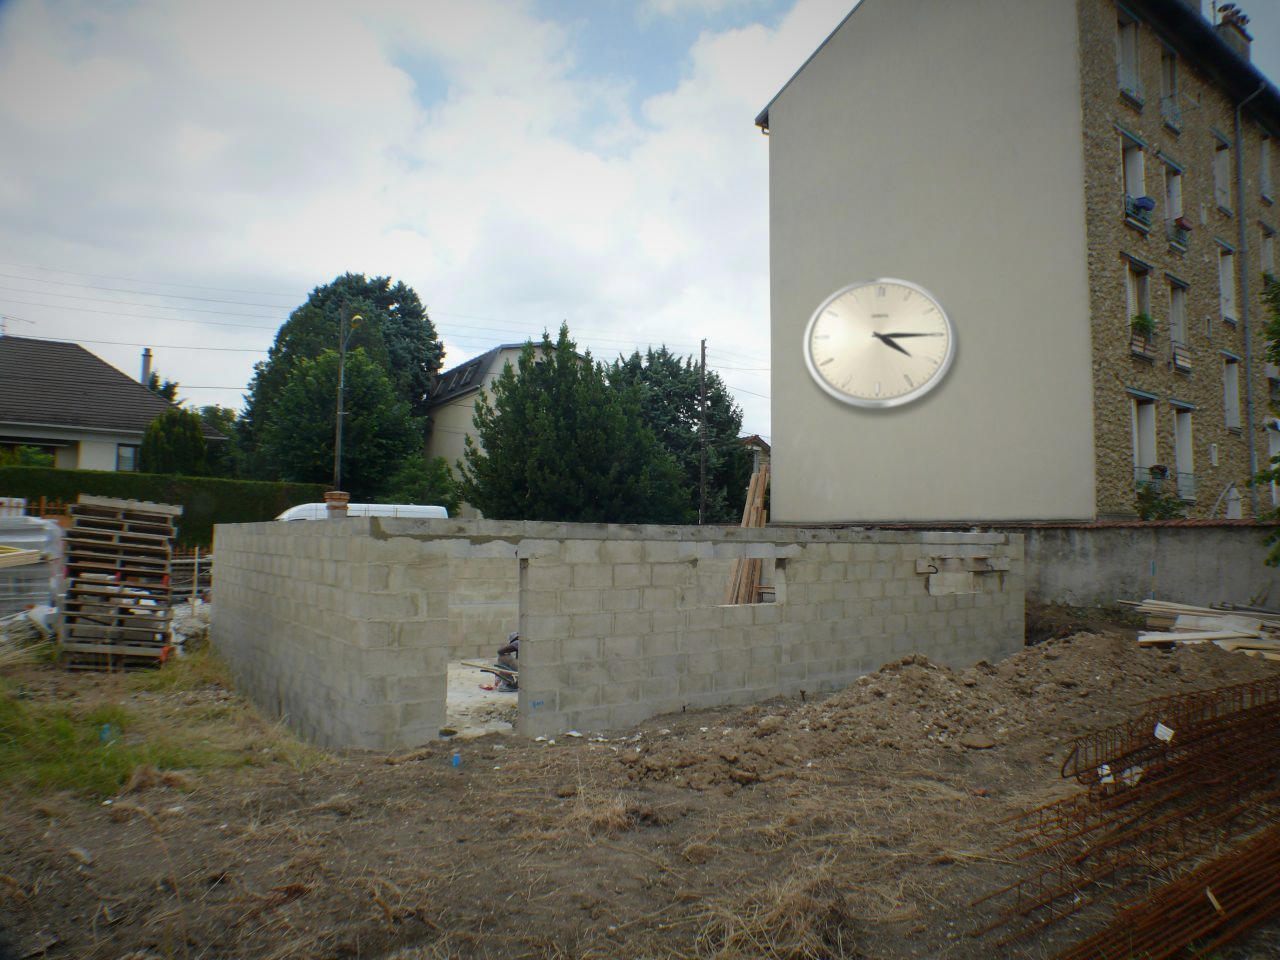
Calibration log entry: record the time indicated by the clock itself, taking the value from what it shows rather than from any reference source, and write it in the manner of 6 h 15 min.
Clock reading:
4 h 15 min
